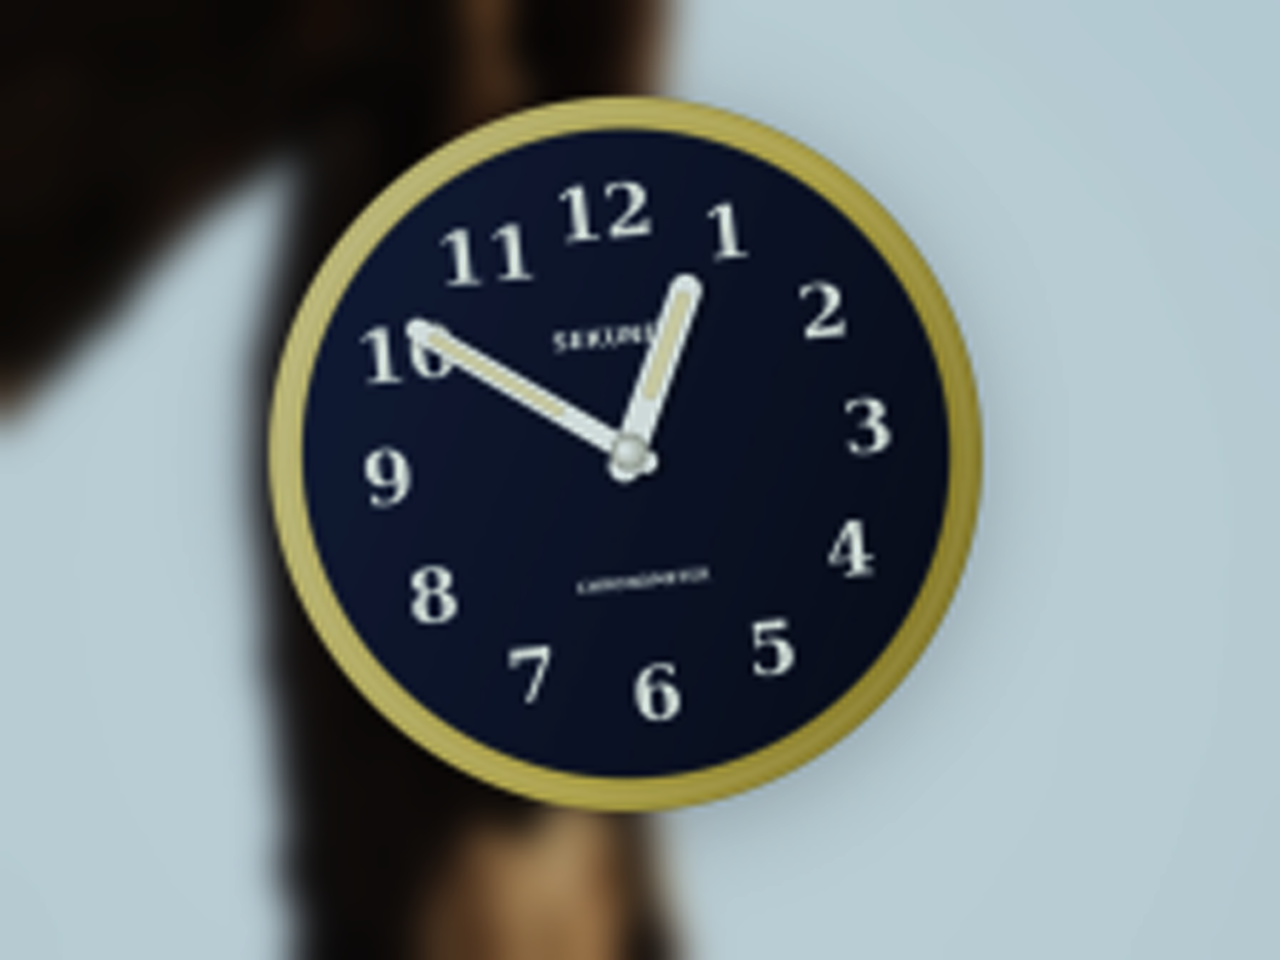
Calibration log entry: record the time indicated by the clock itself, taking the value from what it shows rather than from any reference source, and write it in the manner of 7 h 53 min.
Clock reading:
12 h 51 min
